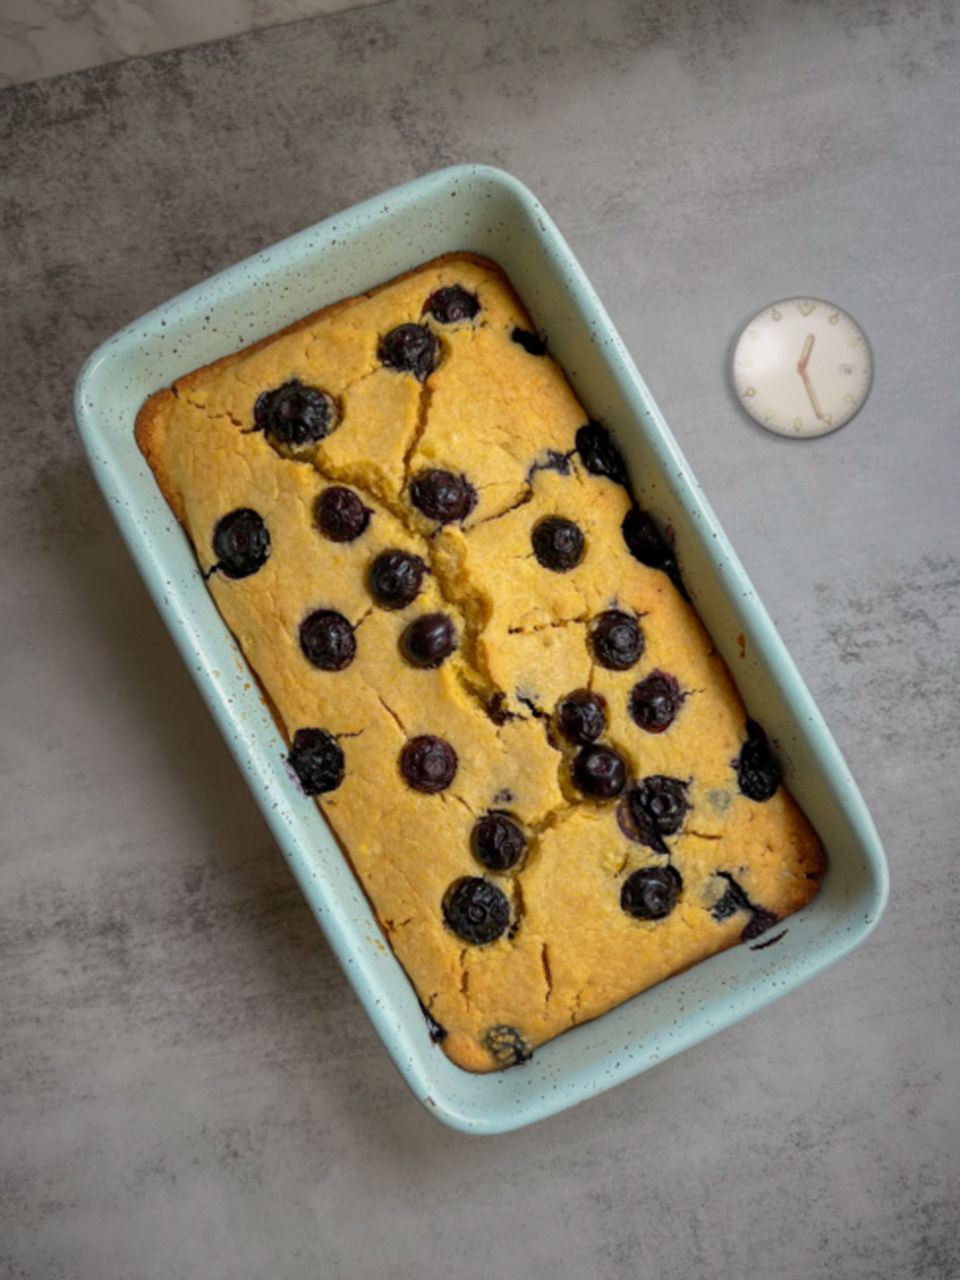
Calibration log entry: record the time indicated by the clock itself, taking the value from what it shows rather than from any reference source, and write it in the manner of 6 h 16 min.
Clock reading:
12 h 26 min
